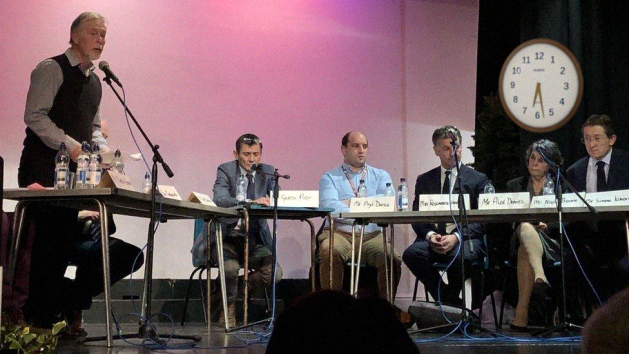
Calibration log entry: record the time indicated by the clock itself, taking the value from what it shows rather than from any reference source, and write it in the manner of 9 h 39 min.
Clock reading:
6 h 28 min
